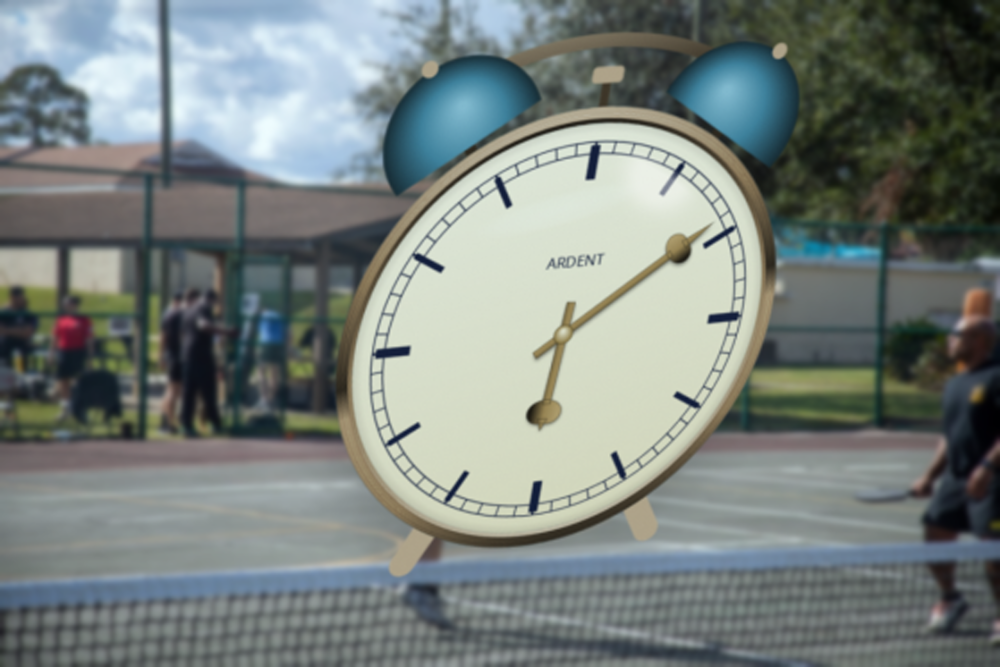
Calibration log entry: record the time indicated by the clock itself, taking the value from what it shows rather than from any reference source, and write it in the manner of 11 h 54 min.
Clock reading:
6 h 09 min
